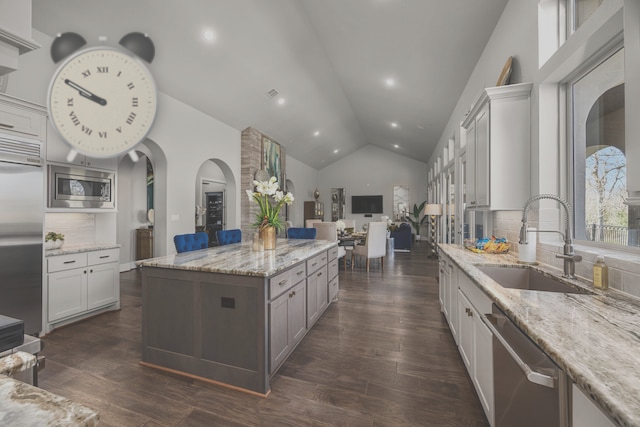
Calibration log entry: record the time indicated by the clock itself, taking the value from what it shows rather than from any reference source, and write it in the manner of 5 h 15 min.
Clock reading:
9 h 50 min
